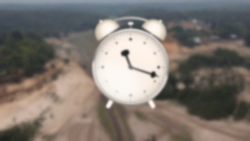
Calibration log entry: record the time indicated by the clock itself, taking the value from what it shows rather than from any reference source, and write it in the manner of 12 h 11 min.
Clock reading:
11 h 18 min
